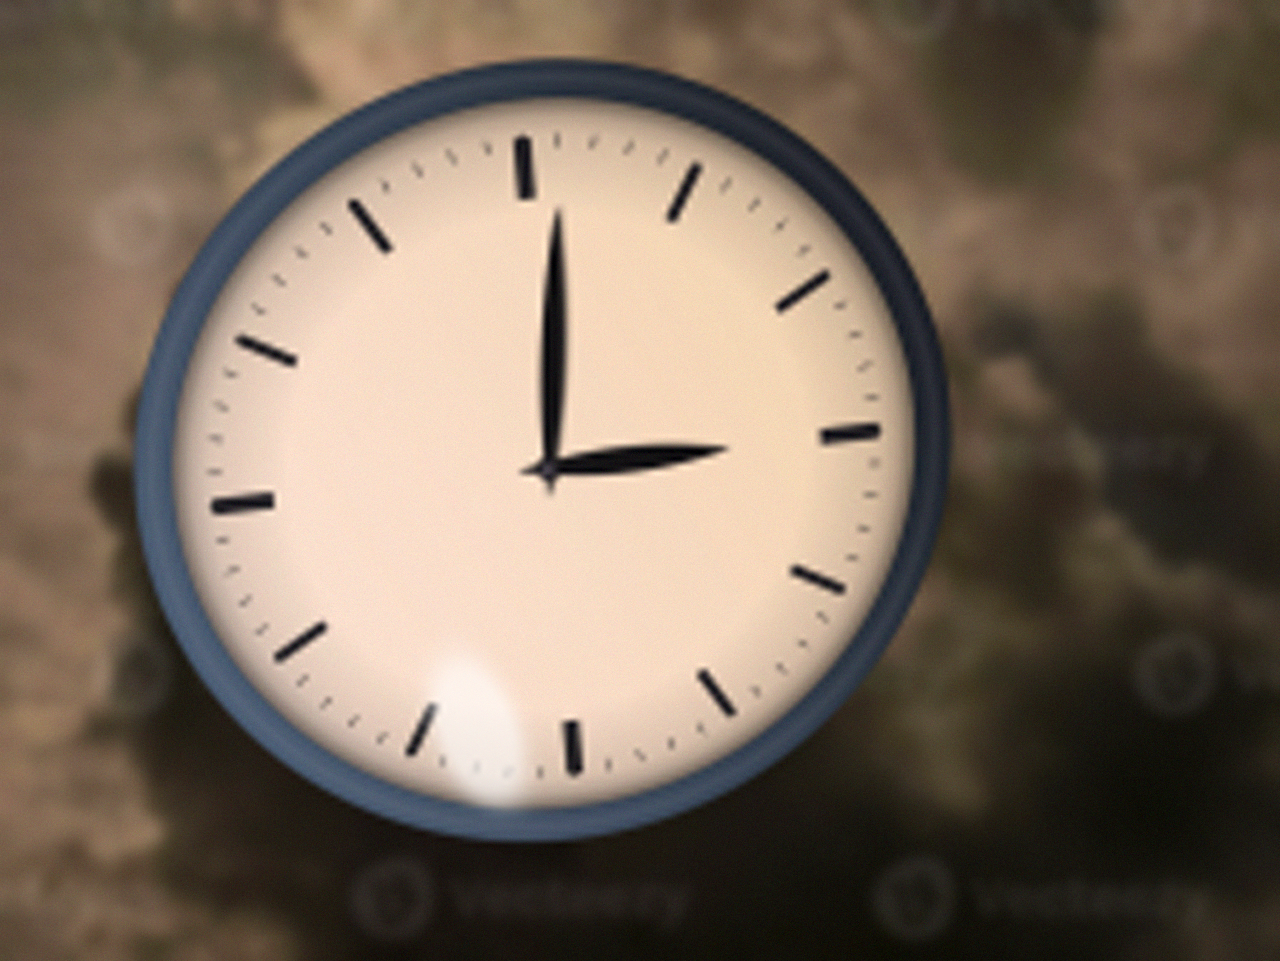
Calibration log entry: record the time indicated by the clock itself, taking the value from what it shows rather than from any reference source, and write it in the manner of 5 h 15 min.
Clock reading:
3 h 01 min
